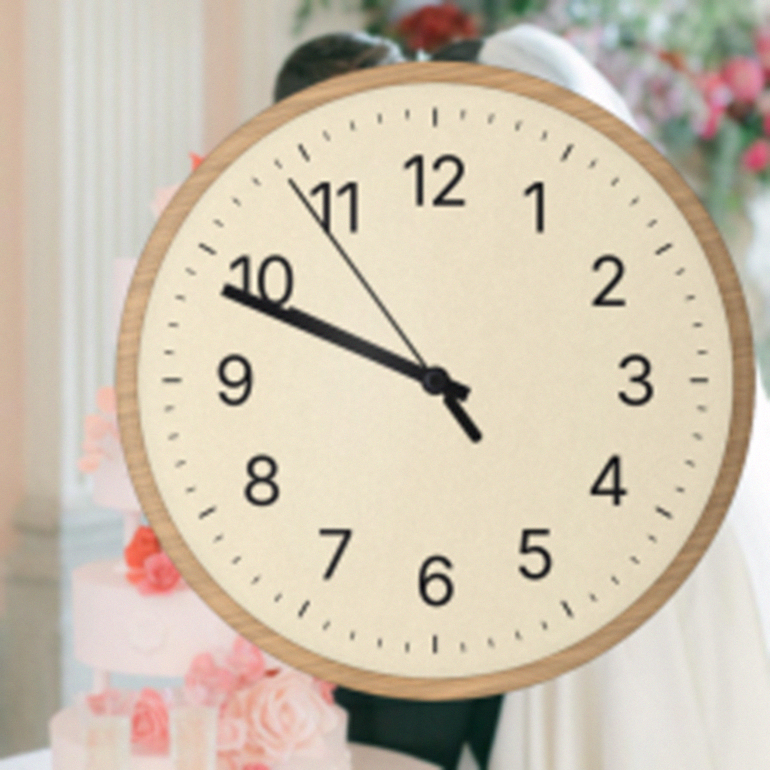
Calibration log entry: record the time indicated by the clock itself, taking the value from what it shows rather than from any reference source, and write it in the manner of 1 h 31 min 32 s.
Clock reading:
9 h 48 min 54 s
